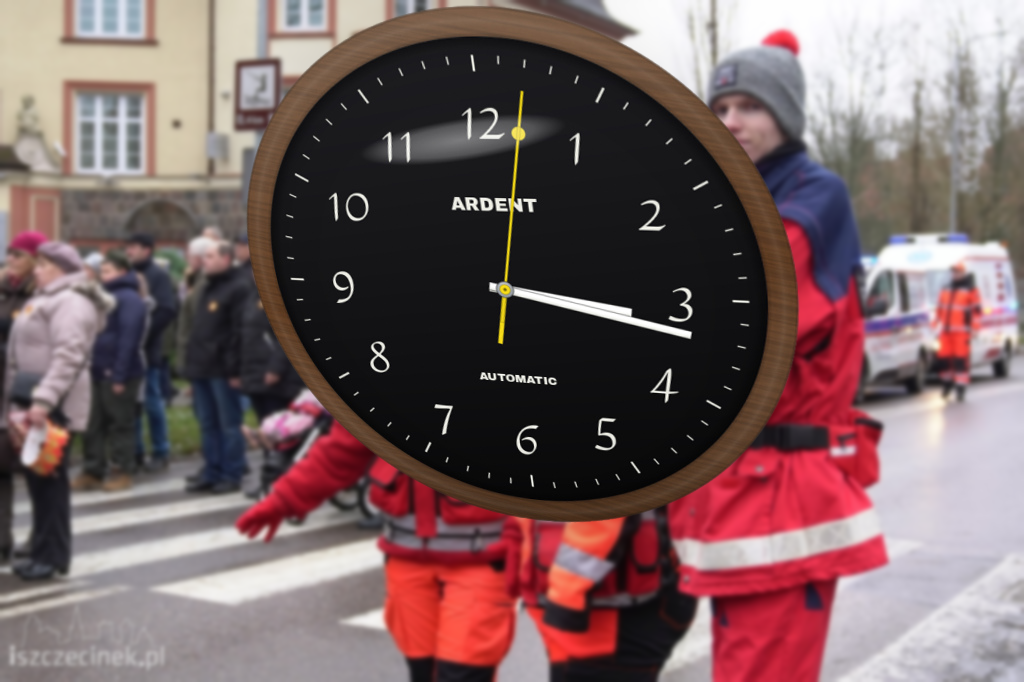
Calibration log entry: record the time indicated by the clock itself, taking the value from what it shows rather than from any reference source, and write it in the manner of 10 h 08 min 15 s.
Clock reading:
3 h 17 min 02 s
